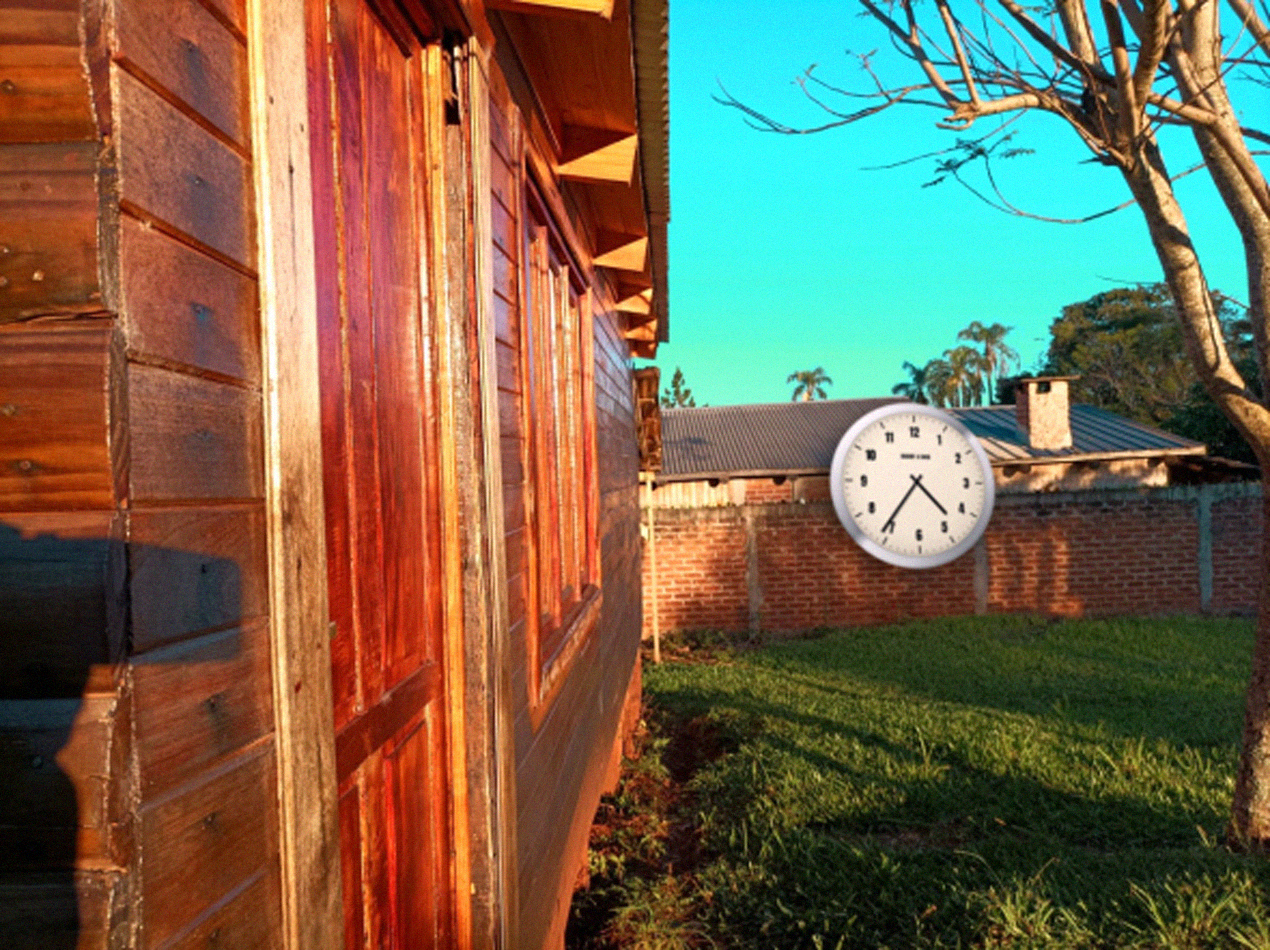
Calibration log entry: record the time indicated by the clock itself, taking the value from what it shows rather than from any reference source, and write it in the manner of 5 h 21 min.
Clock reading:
4 h 36 min
